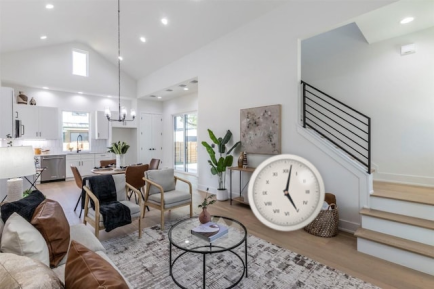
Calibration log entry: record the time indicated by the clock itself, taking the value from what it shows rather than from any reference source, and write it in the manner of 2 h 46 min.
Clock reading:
5 h 02 min
